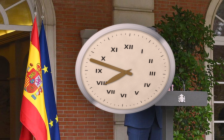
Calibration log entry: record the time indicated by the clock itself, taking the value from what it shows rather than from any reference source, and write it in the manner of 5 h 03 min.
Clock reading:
7 h 48 min
